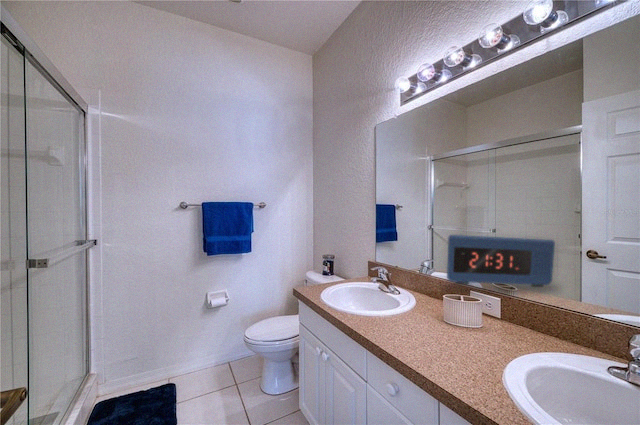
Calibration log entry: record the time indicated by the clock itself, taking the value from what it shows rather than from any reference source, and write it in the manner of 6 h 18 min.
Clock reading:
21 h 31 min
